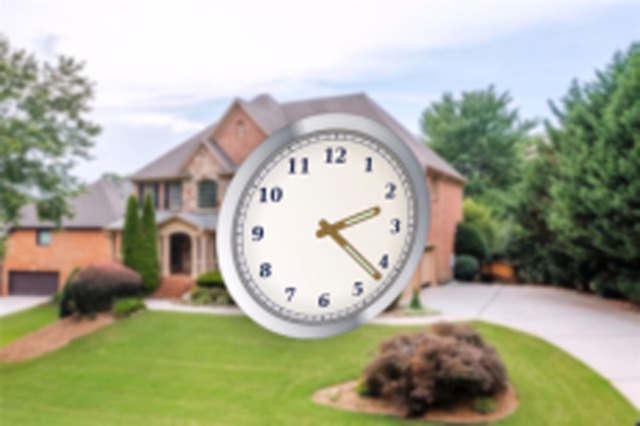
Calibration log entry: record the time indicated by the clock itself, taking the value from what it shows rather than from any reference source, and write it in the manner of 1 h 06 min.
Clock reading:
2 h 22 min
